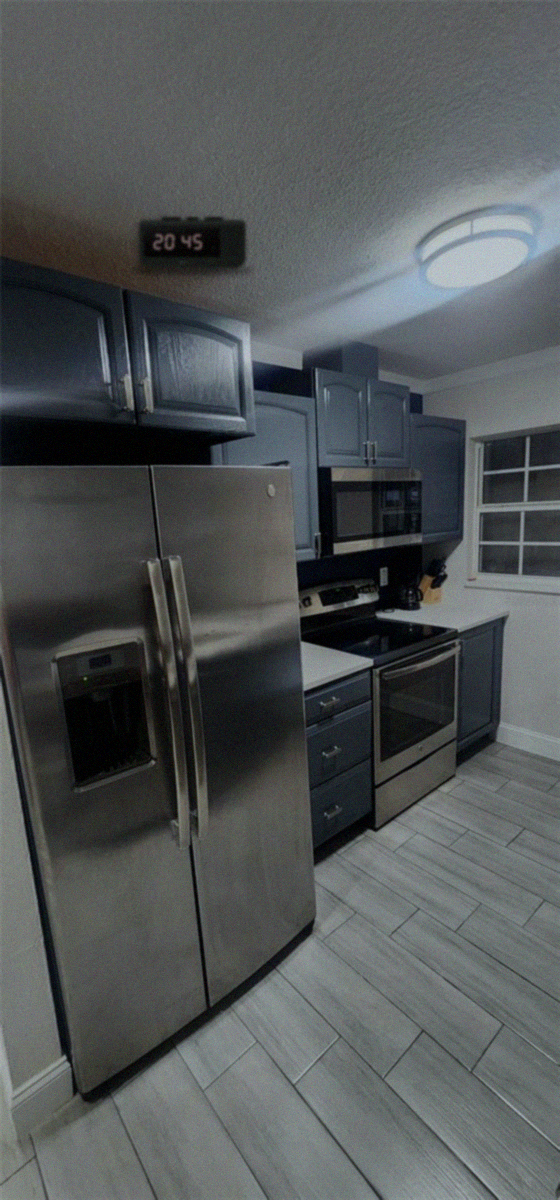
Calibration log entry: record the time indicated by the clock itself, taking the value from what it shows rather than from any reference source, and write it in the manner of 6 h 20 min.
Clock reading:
20 h 45 min
